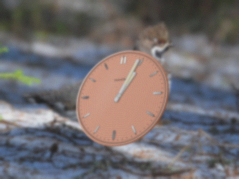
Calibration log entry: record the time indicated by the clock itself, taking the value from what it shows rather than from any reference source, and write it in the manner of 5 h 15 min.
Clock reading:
1 h 04 min
